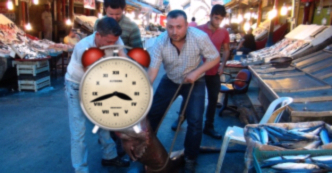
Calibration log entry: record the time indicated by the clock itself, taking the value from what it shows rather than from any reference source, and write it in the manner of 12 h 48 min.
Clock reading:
3 h 42 min
